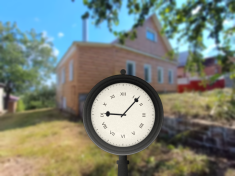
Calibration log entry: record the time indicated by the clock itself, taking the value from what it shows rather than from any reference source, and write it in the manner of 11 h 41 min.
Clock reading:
9 h 07 min
